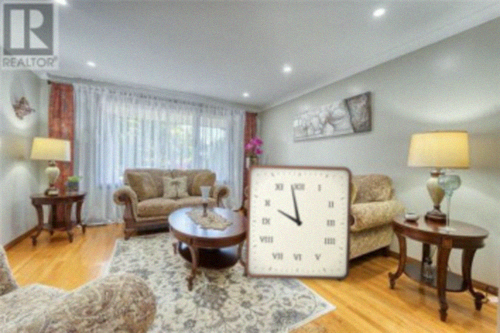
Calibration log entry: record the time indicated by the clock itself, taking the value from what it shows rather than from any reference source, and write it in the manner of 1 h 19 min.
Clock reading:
9 h 58 min
